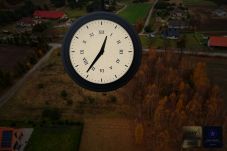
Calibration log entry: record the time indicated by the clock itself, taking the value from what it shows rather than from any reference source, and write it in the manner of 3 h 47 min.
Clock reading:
12 h 36 min
